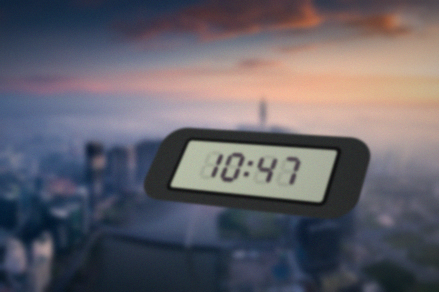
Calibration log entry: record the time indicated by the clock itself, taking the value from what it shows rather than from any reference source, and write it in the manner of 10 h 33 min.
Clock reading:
10 h 47 min
